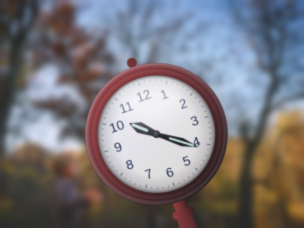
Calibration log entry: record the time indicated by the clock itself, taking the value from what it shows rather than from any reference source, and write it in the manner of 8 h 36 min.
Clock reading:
10 h 21 min
